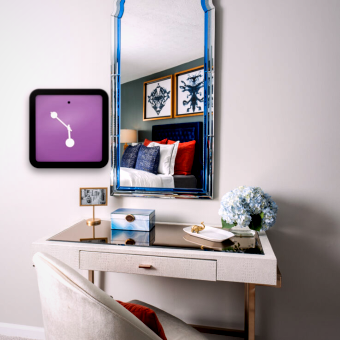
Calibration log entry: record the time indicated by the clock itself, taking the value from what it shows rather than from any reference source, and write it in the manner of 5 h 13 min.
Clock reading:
5 h 52 min
